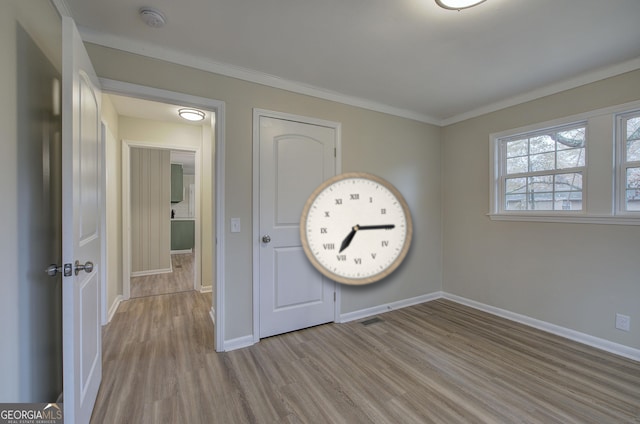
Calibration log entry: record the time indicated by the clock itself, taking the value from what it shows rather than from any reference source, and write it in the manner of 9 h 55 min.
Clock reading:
7 h 15 min
